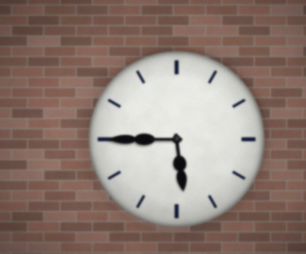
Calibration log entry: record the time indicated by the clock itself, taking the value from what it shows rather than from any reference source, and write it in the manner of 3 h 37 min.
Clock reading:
5 h 45 min
